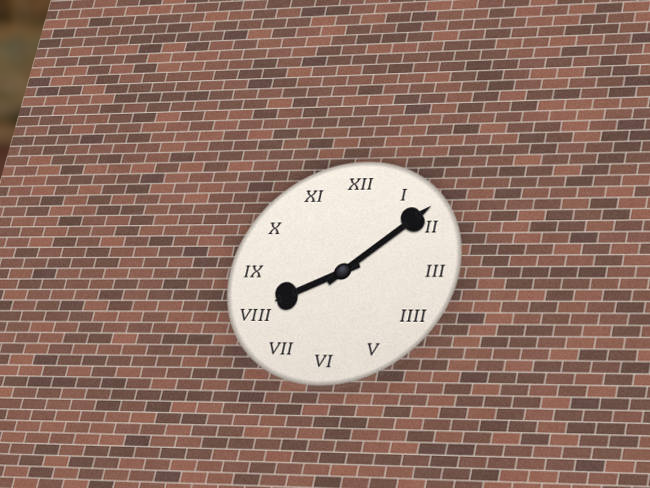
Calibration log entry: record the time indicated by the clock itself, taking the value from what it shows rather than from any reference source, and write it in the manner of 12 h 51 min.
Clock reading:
8 h 08 min
